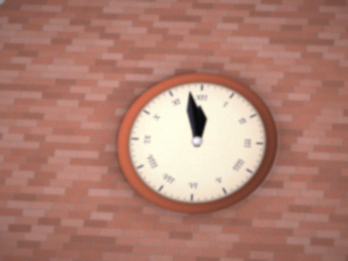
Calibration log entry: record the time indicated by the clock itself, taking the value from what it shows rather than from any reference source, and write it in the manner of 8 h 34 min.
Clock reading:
11 h 58 min
